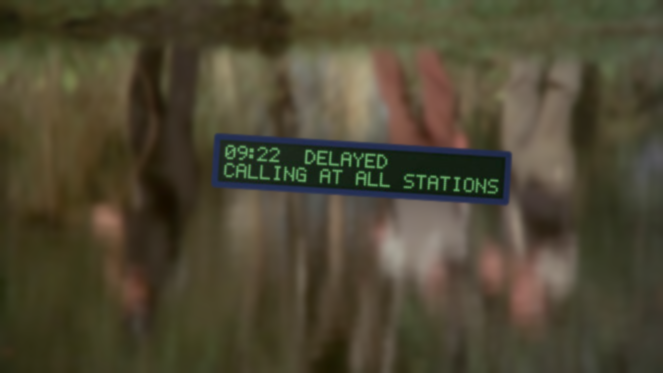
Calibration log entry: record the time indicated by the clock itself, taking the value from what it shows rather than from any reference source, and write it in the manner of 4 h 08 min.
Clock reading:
9 h 22 min
